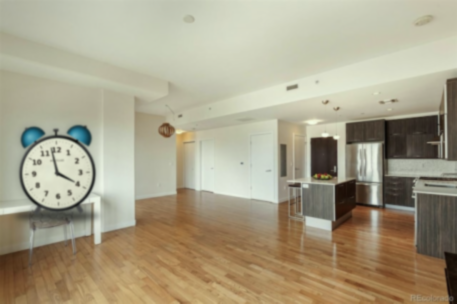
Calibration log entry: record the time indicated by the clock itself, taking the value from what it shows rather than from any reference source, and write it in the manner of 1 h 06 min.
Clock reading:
3 h 58 min
